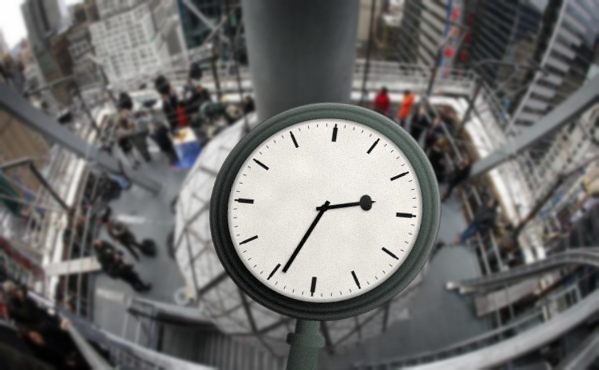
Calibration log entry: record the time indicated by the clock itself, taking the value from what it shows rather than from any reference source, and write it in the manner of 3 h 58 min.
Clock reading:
2 h 34 min
